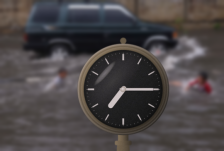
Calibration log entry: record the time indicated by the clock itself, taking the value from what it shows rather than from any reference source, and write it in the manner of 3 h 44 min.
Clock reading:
7 h 15 min
